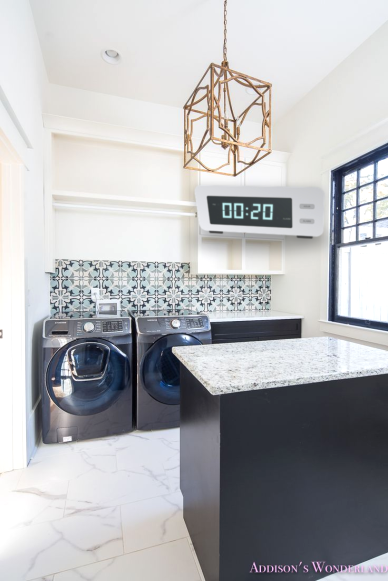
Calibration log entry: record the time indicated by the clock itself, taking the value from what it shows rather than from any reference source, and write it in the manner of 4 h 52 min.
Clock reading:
0 h 20 min
